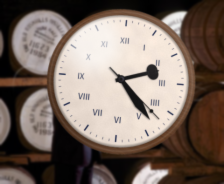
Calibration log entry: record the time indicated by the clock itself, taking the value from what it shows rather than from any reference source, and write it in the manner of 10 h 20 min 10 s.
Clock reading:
2 h 23 min 22 s
